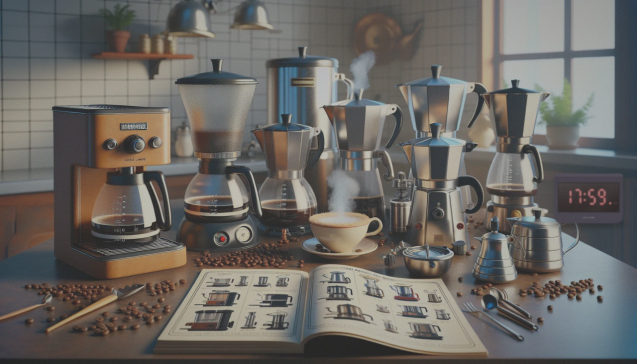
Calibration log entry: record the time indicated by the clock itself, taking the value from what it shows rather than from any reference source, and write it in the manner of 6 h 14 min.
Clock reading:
17 h 59 min
